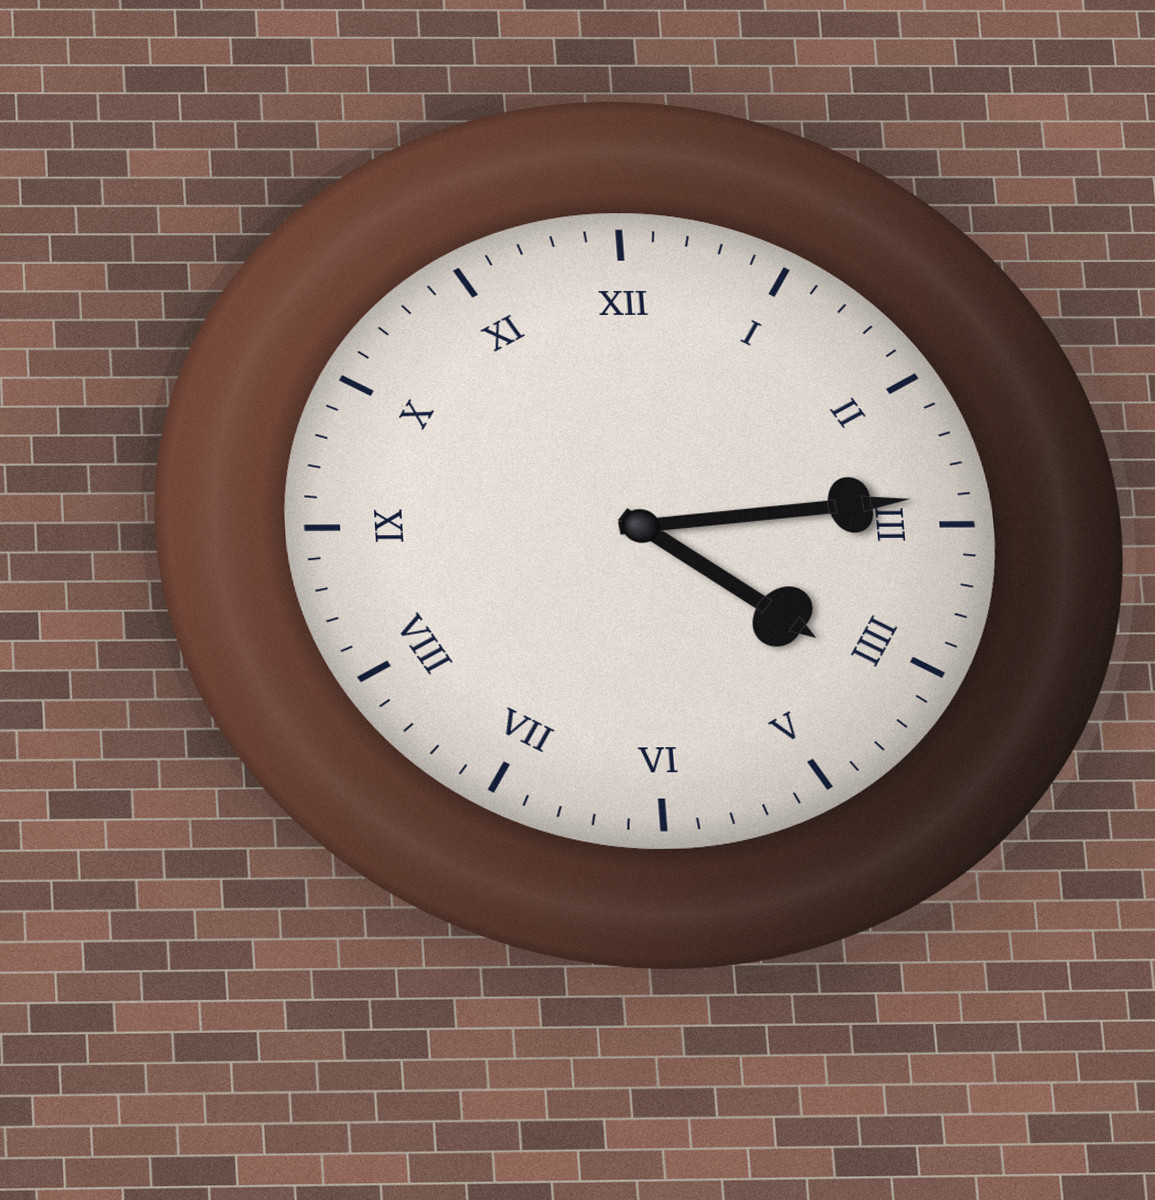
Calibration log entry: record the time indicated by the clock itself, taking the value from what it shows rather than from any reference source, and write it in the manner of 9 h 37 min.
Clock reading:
4 h 14 min
